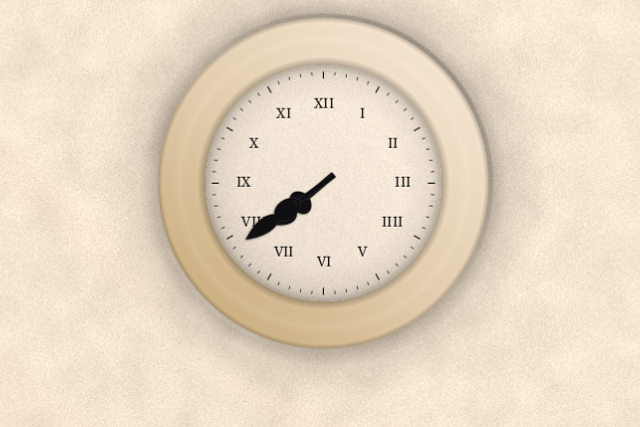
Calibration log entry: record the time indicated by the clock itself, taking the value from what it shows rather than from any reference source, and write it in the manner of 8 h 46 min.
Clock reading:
7 h 39 min
